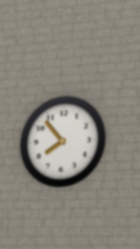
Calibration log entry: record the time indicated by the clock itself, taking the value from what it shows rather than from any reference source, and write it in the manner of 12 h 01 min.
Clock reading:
7 h 53 min
